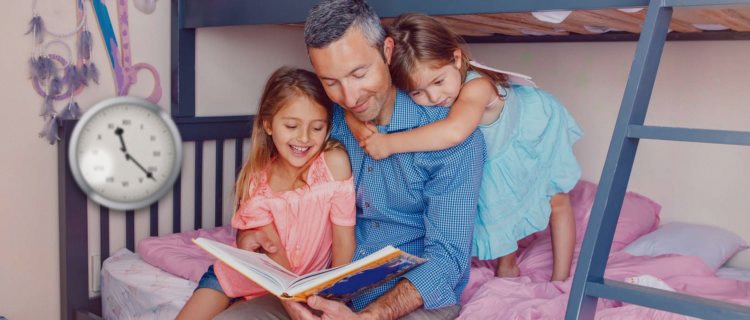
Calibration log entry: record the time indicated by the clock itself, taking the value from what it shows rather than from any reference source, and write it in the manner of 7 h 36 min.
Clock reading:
11 h 22 min
